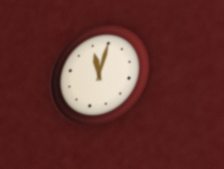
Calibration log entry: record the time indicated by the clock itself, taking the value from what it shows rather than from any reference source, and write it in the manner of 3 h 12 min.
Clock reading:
11 h 00 min
